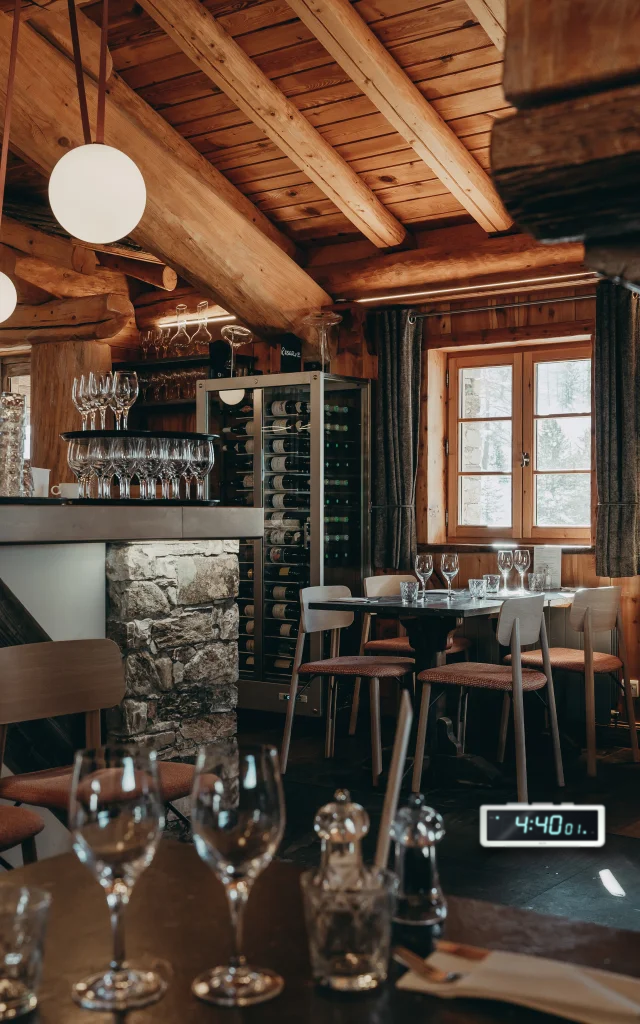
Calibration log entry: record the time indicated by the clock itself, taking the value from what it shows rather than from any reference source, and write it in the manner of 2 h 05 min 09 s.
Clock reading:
4 h 40 min 01 s
